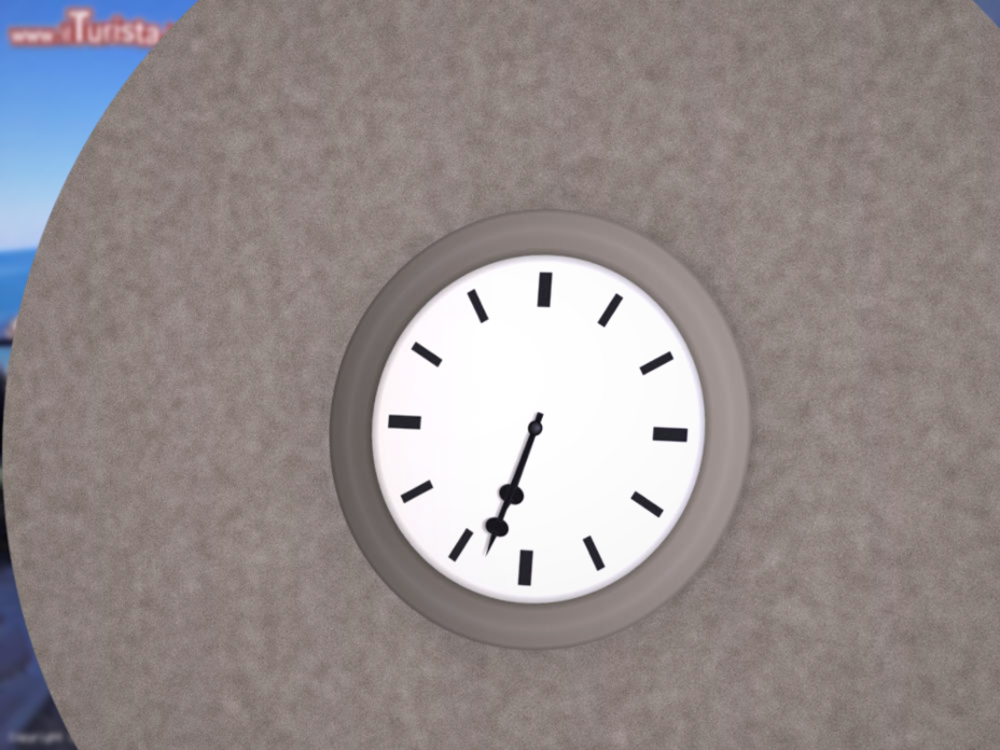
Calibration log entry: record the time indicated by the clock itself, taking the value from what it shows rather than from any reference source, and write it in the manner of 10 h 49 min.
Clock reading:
6 h 33 min
